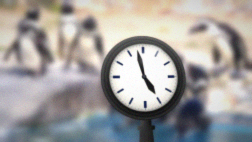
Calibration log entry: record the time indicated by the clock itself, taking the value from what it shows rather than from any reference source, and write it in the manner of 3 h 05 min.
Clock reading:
4 h 58 min
